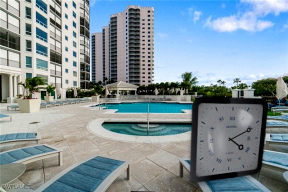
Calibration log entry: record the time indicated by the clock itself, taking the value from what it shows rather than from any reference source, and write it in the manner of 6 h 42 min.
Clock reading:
4 h 11 min
